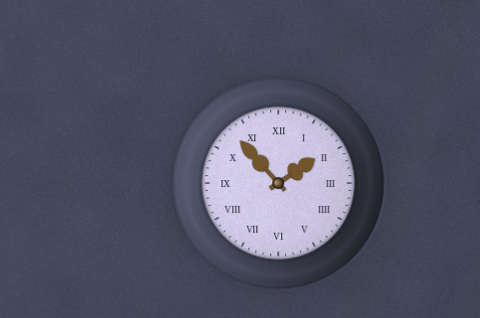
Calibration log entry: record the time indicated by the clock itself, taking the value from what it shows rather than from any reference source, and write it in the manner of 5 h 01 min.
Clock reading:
1 h 53 min
